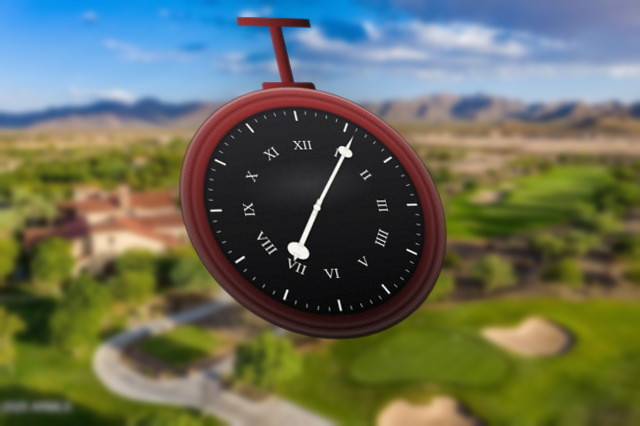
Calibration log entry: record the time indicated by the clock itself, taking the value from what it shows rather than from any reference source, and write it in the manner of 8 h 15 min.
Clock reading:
7 h 06 min
